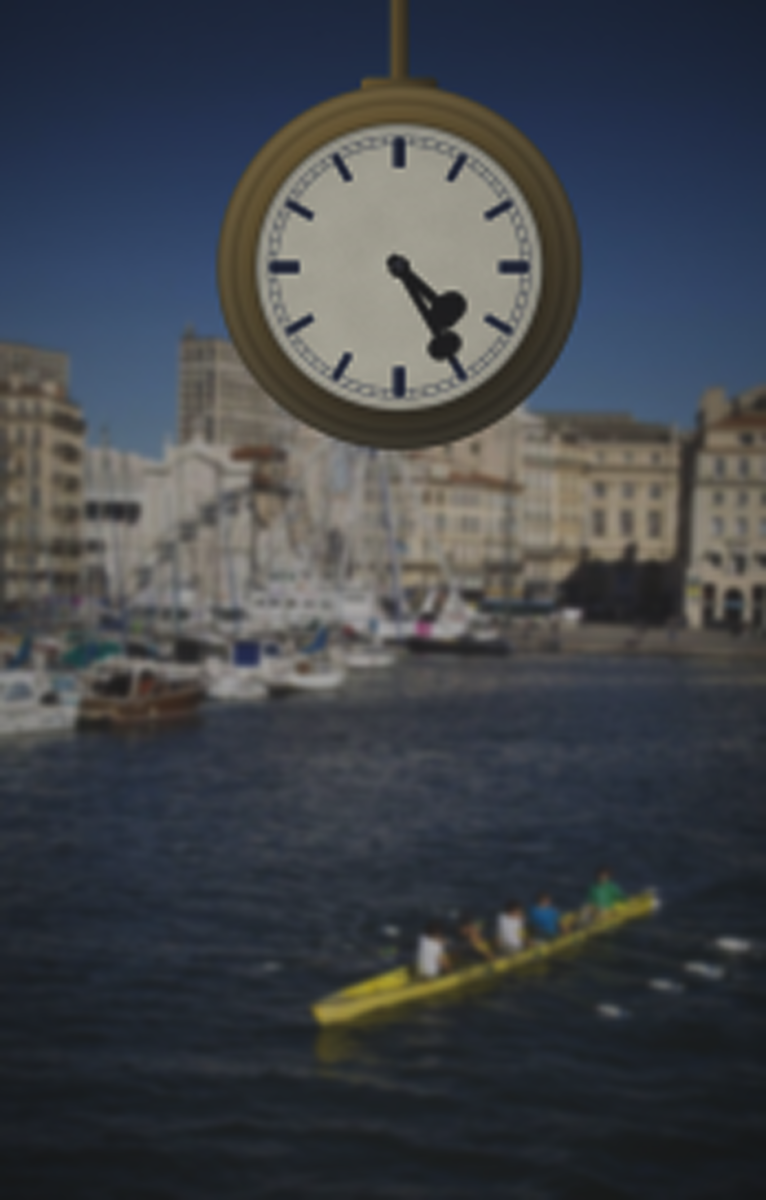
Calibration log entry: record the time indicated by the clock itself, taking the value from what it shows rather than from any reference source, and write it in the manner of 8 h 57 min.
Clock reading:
4 h 25 min
